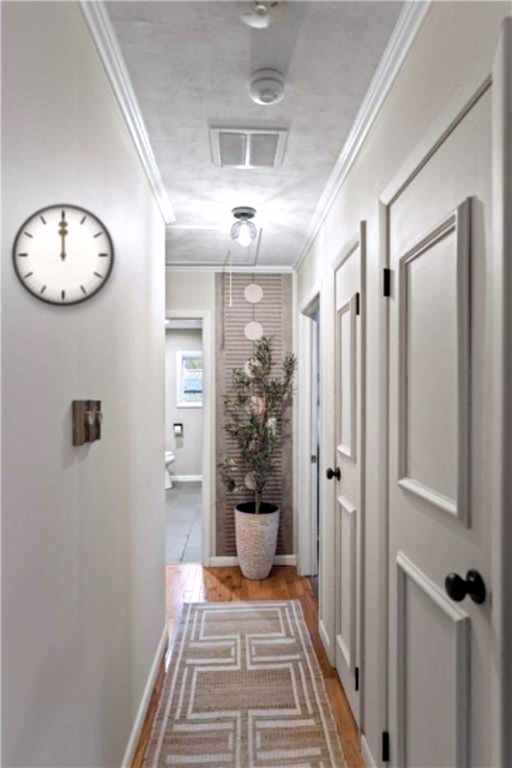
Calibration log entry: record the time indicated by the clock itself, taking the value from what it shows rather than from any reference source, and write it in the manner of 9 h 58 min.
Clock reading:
12 h 00 min
